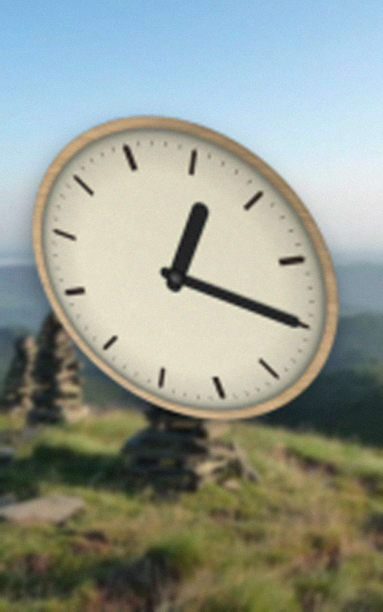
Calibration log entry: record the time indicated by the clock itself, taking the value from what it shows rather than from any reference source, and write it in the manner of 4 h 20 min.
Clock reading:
1 h 20 min
